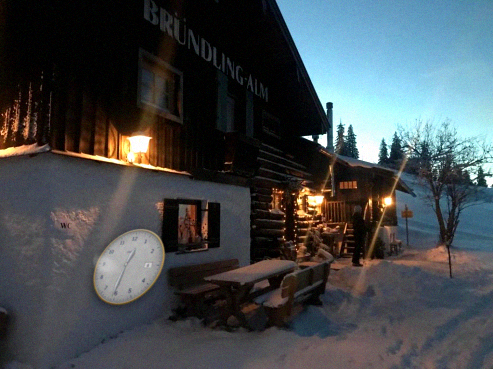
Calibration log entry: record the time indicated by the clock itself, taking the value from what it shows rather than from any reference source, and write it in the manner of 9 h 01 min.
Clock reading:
12 h 31 min
